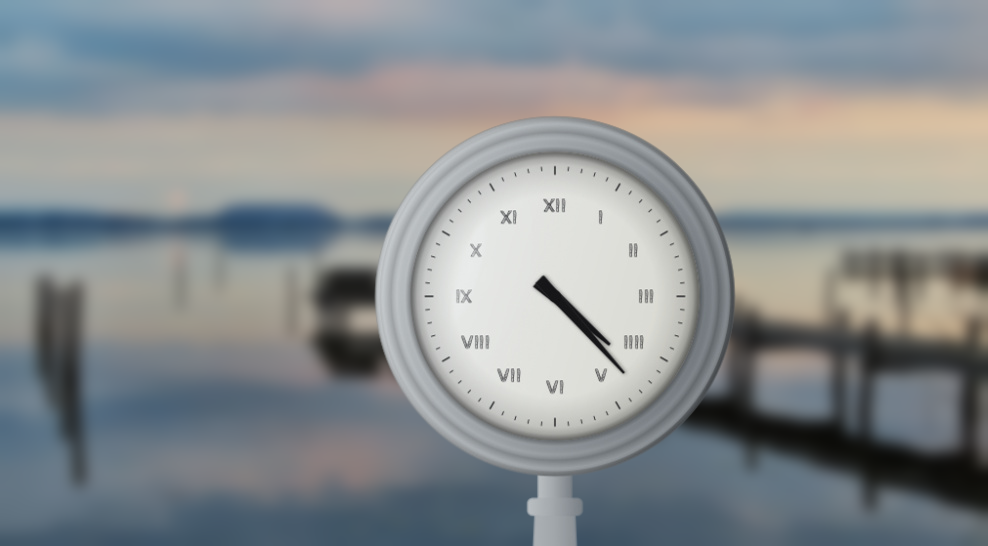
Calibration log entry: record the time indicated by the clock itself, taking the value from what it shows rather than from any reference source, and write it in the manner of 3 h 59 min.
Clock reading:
4 h 23 min
